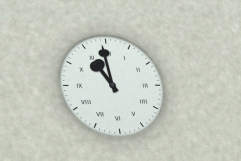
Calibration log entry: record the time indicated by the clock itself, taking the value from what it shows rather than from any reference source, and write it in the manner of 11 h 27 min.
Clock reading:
10 h 59 min
